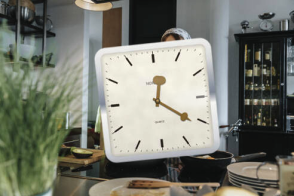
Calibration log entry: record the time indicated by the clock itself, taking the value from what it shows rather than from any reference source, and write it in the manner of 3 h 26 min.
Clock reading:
12 h 21 min
